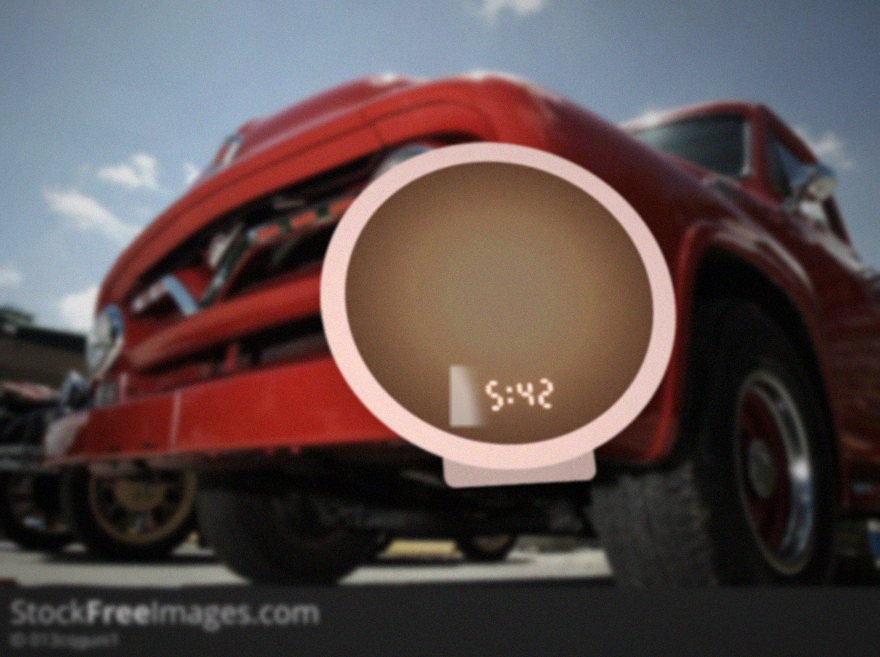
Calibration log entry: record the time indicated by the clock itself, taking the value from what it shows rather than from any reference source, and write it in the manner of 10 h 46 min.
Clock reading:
5 h 42 min
